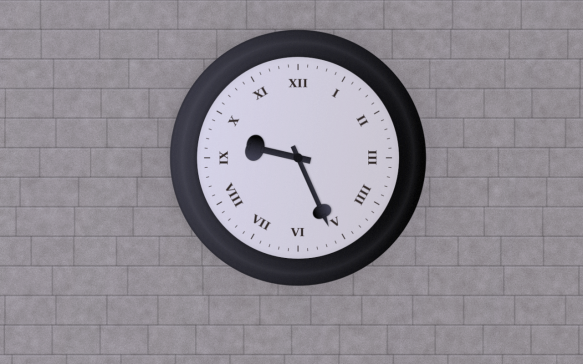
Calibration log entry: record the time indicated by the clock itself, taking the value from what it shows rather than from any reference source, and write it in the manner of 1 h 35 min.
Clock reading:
9 h 26 min
